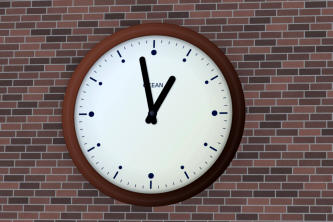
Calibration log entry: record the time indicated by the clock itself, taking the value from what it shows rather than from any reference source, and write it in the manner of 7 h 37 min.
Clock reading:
12 h 58 min
